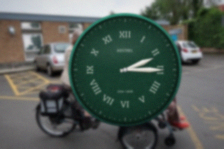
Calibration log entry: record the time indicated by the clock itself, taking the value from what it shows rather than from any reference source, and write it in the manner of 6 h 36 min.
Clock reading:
2 h 15 min
